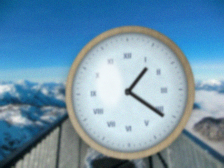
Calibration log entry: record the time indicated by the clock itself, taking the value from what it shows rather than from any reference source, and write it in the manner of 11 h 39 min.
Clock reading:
1 h 21 min
